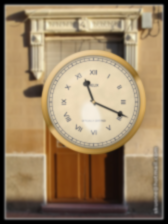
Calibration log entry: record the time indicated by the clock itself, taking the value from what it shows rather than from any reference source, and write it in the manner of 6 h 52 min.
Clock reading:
11 h 19 min
